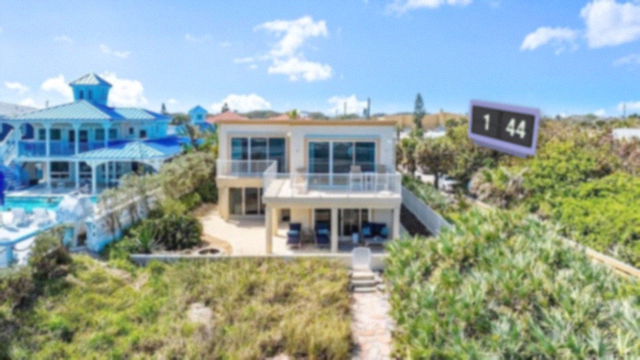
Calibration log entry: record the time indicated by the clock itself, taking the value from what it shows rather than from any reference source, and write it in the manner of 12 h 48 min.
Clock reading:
1 h 44 min
